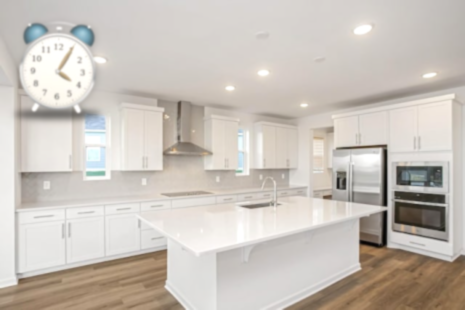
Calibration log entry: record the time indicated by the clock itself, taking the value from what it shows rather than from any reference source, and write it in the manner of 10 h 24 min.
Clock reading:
4 h 05 min
